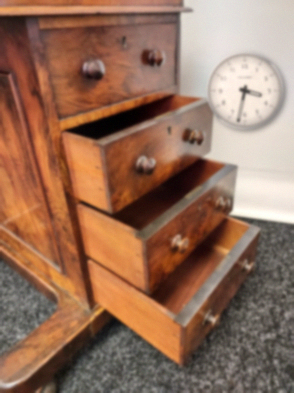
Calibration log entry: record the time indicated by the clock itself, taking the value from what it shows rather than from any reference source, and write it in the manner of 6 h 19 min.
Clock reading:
3 h 32 min
